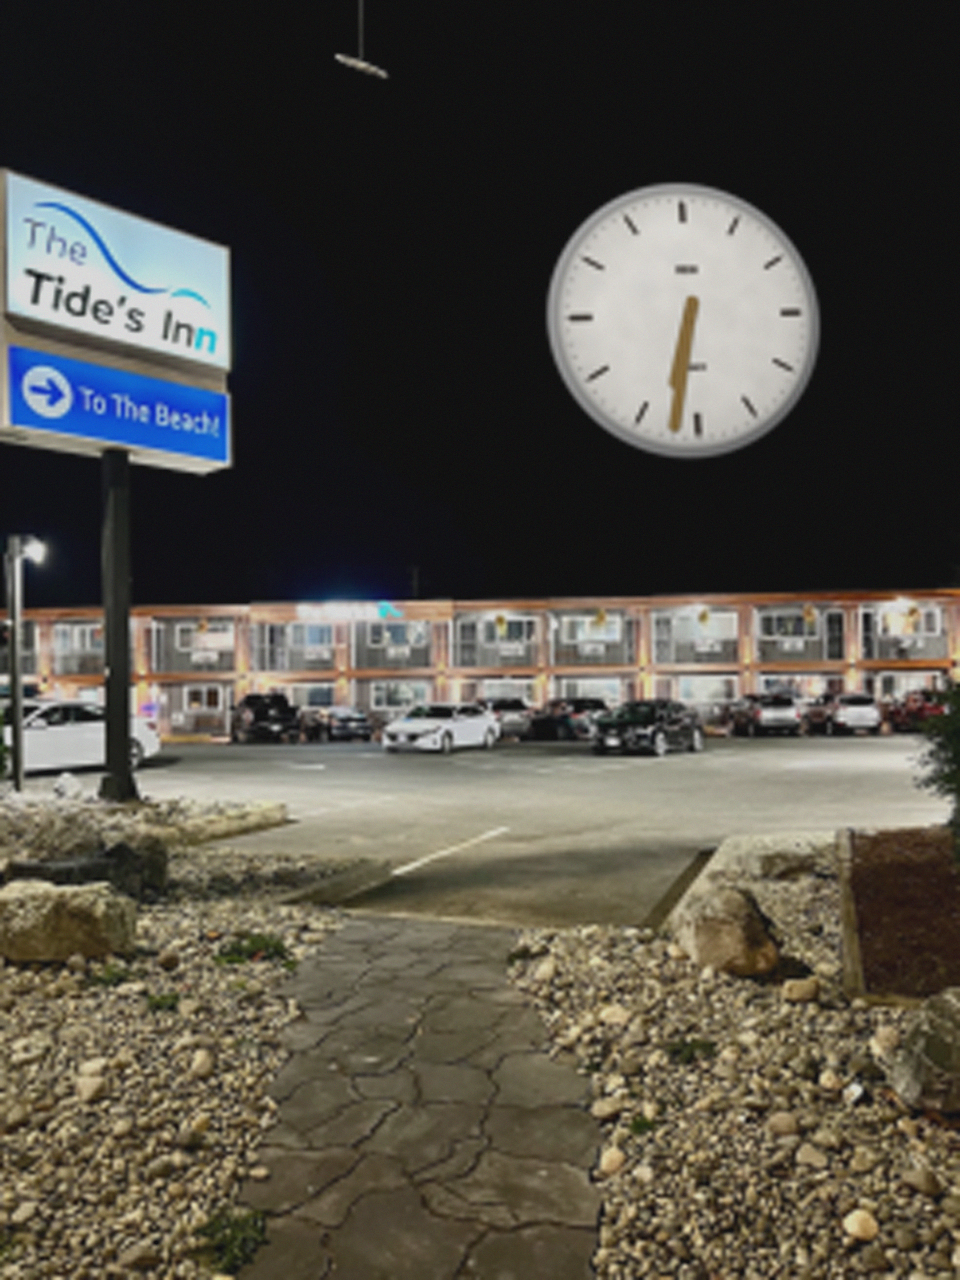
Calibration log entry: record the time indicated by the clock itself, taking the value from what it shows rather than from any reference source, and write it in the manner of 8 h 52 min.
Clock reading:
6 h 32 min
